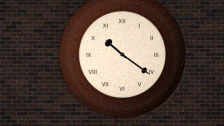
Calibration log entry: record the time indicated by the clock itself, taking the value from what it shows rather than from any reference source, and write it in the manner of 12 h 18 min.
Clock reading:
10 h 21 min
